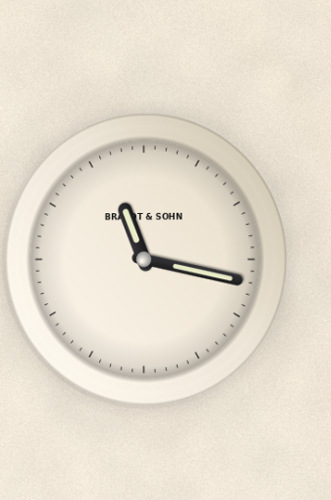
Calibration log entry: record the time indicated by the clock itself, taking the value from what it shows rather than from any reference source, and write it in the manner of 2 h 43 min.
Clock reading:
11 h 17 min
